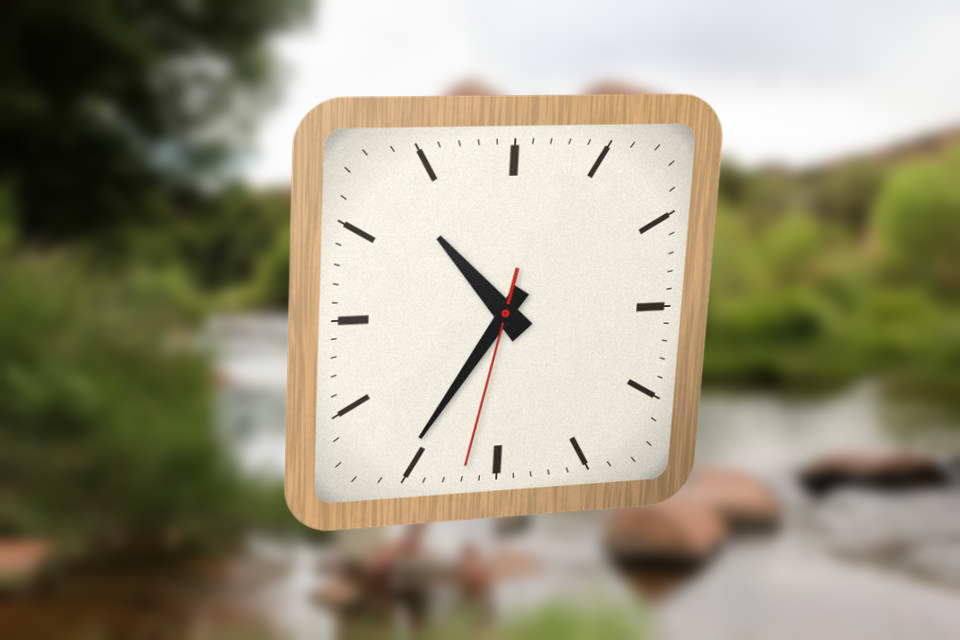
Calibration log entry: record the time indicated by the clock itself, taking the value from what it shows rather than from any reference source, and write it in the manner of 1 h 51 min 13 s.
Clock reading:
10 h 35 min 32 s
